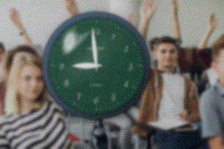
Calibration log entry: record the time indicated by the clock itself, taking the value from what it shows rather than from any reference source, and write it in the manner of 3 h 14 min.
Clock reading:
8 h 59 min
